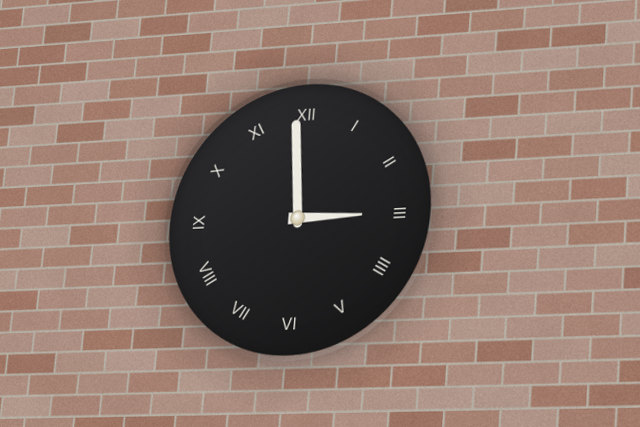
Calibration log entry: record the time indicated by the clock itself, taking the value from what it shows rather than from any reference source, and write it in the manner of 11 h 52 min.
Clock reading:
2 h 59 min
